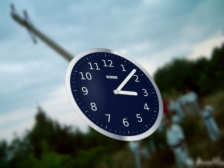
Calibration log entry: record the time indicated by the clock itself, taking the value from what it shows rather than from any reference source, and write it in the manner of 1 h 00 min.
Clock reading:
3 h 08 min
